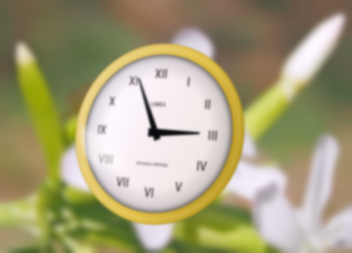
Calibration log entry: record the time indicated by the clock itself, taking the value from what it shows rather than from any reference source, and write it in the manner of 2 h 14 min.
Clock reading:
2 h 56 min
